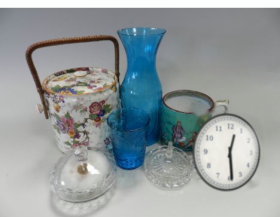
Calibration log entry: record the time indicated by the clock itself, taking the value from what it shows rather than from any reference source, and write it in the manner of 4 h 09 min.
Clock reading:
12 h 29 min
